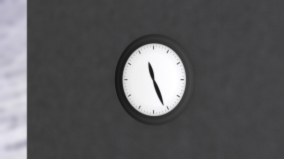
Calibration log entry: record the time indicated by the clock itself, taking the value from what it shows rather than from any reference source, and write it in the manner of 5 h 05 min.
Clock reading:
11 h 26 min
